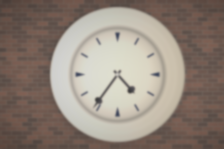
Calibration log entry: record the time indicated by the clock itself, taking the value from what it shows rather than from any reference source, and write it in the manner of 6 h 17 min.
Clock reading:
4 h 36 min
